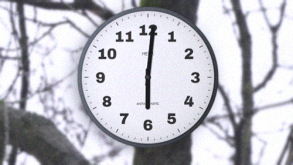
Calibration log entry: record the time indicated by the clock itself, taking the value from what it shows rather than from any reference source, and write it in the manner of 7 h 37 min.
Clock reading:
6 h 01 min
